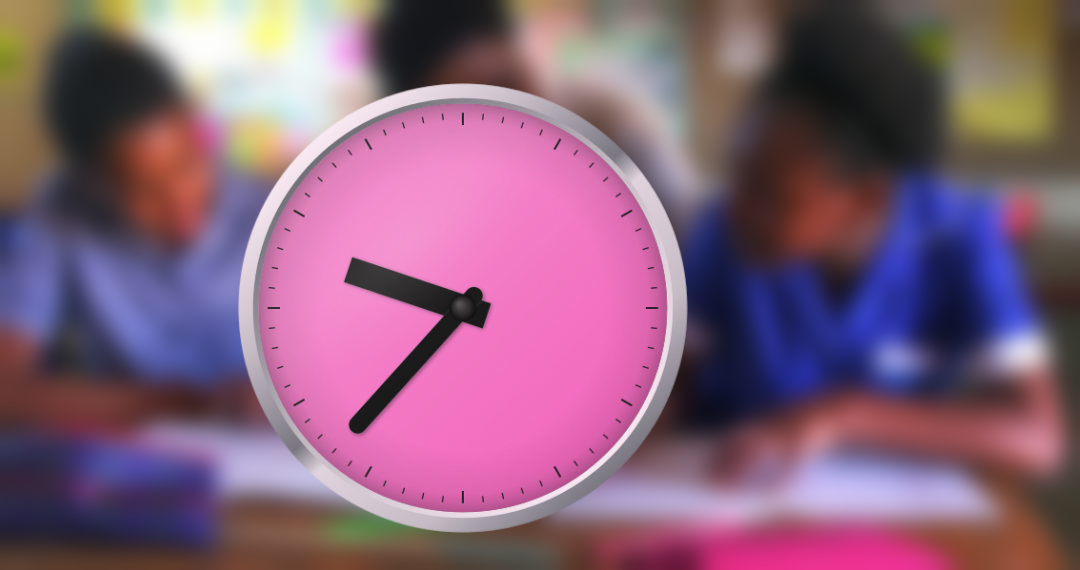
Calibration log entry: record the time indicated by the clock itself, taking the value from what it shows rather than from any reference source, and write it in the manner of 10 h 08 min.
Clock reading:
9 h 37 min
